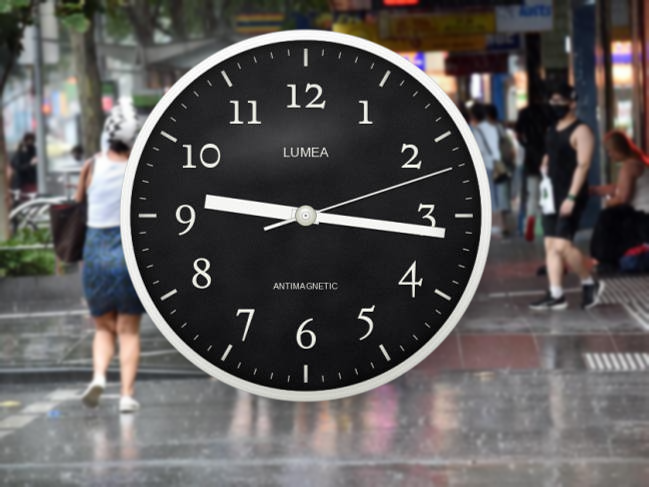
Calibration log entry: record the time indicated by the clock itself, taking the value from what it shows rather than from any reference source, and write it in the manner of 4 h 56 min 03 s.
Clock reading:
9 h 16 min 12 s
